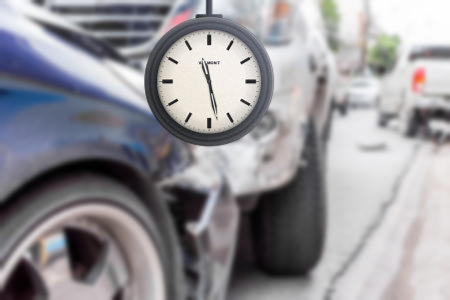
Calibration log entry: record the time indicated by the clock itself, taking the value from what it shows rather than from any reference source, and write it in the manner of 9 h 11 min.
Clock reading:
11 h 28 min
